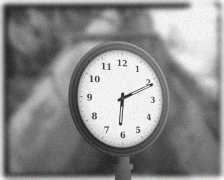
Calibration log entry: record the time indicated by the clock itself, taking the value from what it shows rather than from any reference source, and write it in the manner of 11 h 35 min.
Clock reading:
6 h 11 min
